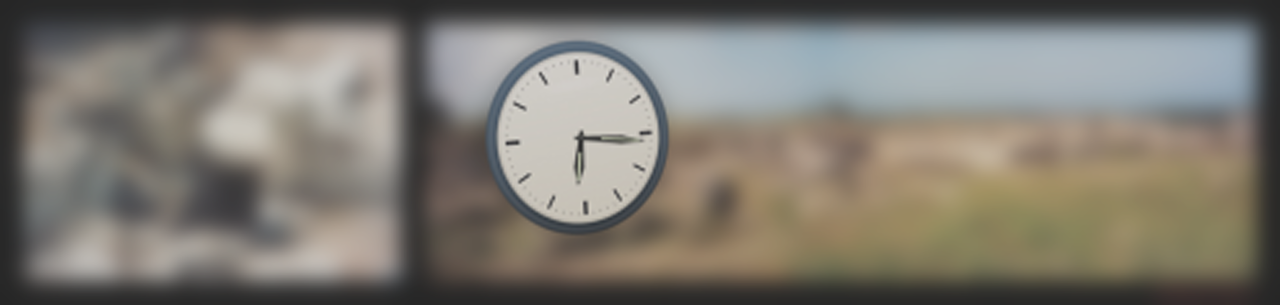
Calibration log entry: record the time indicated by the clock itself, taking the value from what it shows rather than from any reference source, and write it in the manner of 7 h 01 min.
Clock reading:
6 h 16 min
